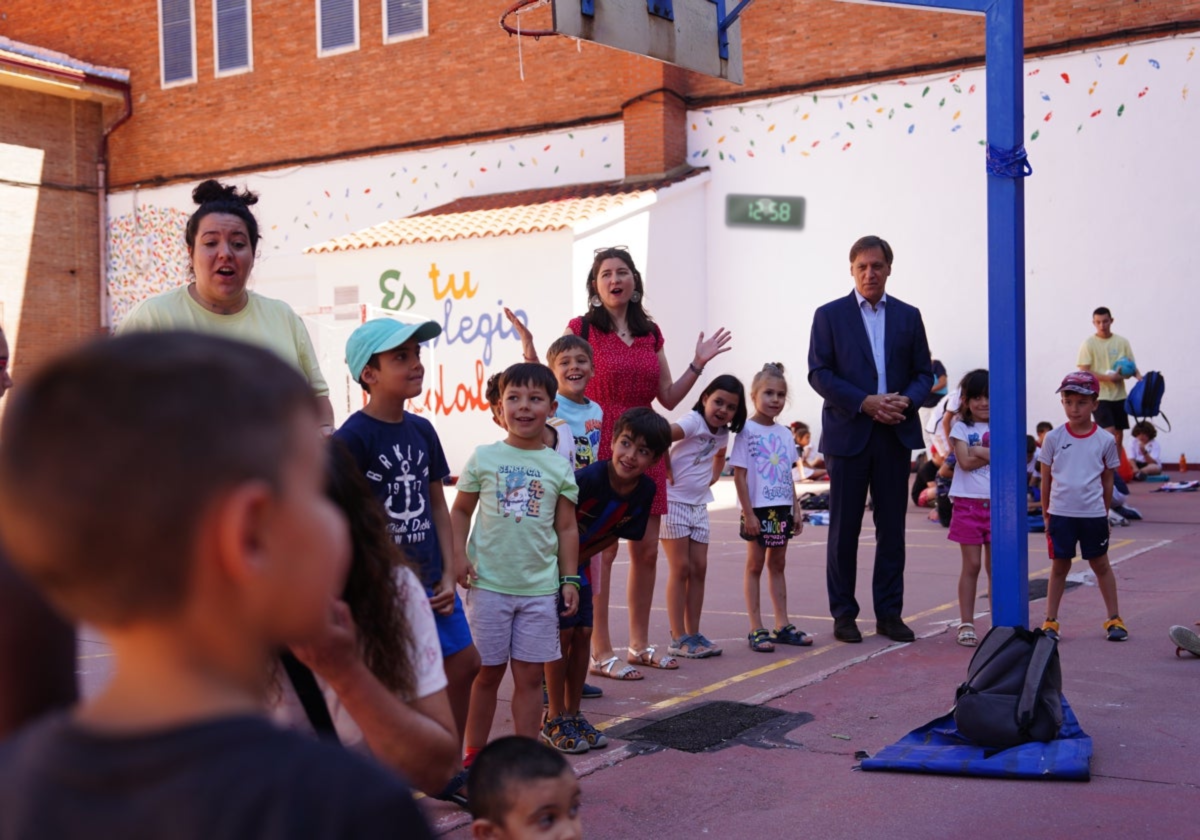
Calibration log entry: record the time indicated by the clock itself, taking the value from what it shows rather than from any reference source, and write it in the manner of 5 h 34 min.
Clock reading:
12 h 58 min
